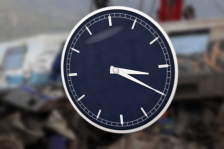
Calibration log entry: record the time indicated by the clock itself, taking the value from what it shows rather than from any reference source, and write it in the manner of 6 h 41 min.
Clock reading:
3 h 20 min
